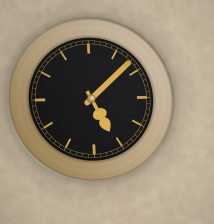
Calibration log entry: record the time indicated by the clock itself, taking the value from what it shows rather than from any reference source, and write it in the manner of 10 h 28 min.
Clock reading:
5 h 08 min
